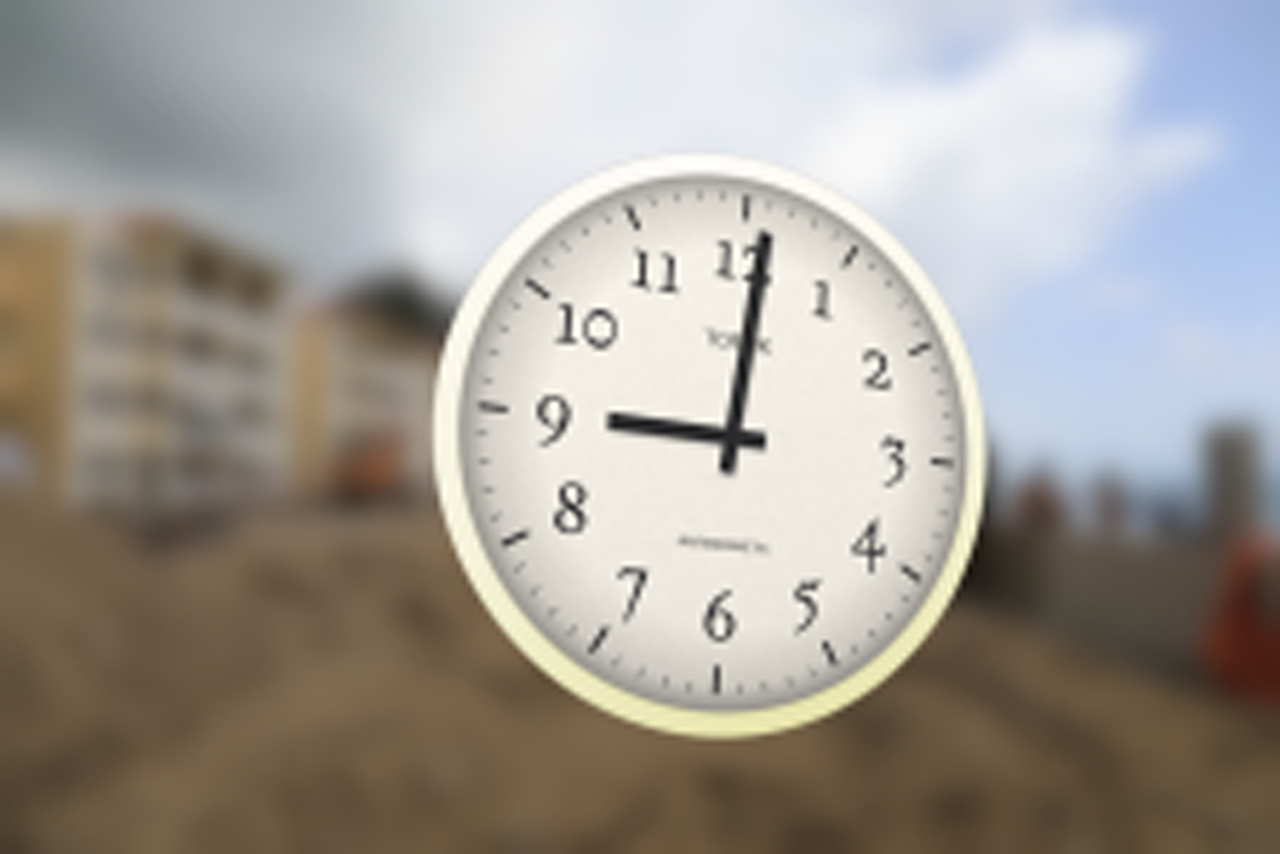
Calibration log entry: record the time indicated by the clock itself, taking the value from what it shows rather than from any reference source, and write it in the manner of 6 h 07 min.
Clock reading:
9 h 01 min
